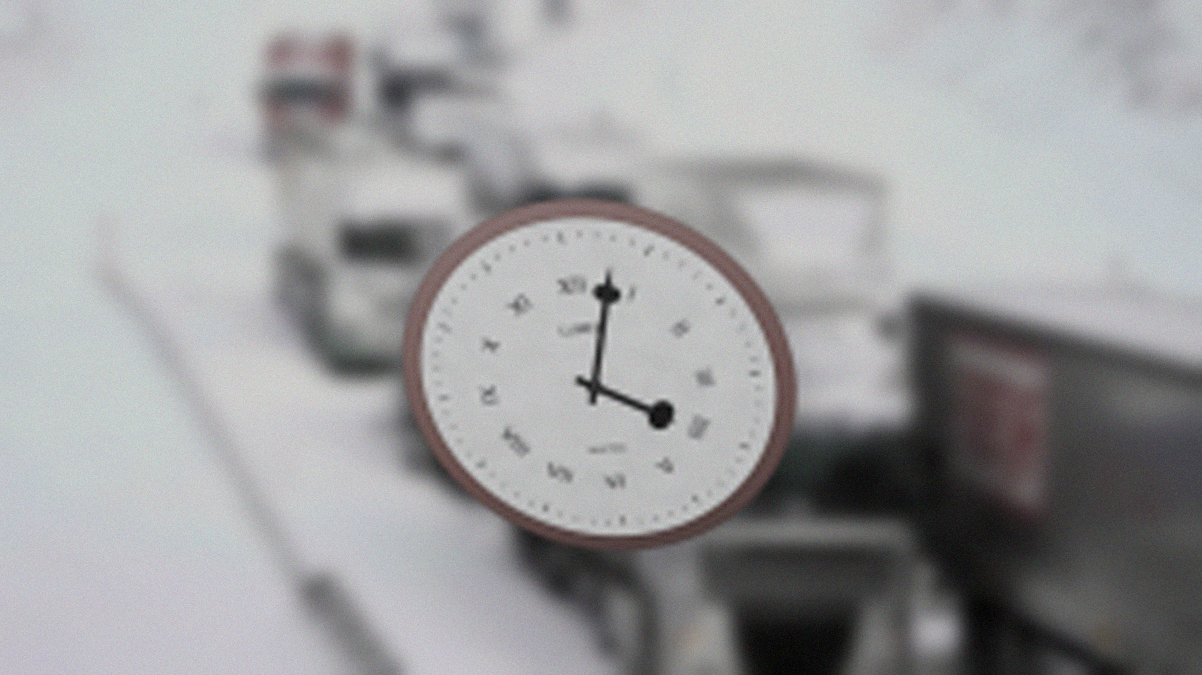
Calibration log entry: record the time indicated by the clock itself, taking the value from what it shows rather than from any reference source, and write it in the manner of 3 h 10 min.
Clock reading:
4 h 03 min
